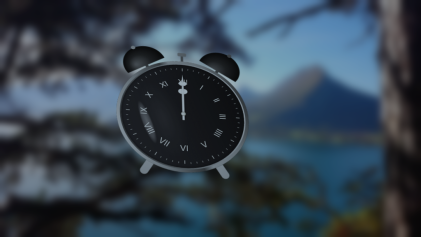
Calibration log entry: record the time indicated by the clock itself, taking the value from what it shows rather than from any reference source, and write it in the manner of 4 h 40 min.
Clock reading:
12 h 00 min
